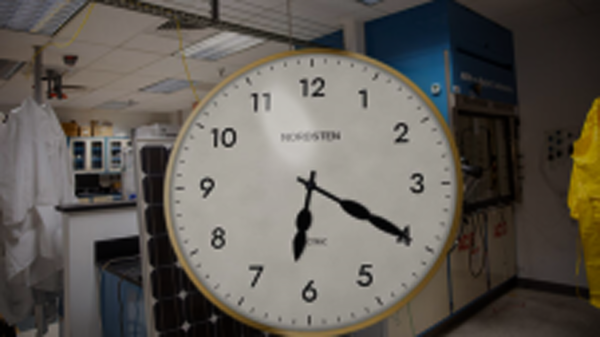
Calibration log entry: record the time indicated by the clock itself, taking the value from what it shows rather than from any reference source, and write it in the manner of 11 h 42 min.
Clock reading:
6 h 20 min
